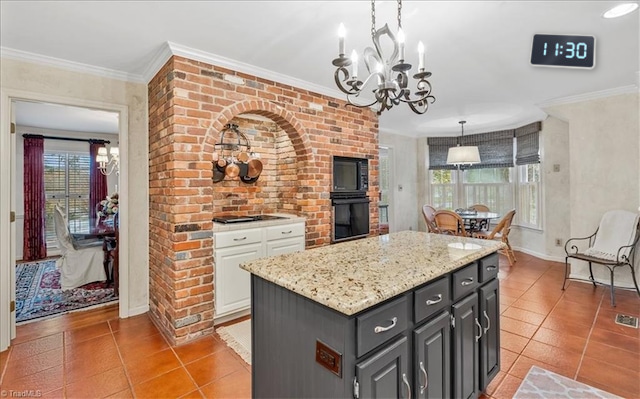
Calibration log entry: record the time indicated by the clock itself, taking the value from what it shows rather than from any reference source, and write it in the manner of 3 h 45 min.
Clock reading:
11 h 30 min
